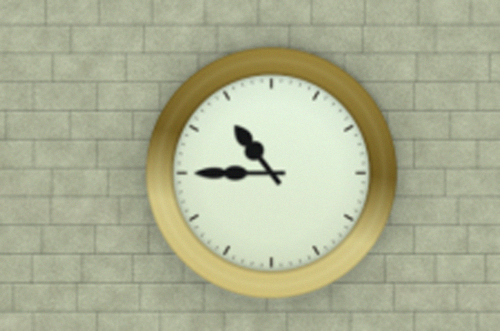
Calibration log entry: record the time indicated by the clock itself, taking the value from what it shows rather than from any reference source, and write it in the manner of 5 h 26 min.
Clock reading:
10 h 45 min
